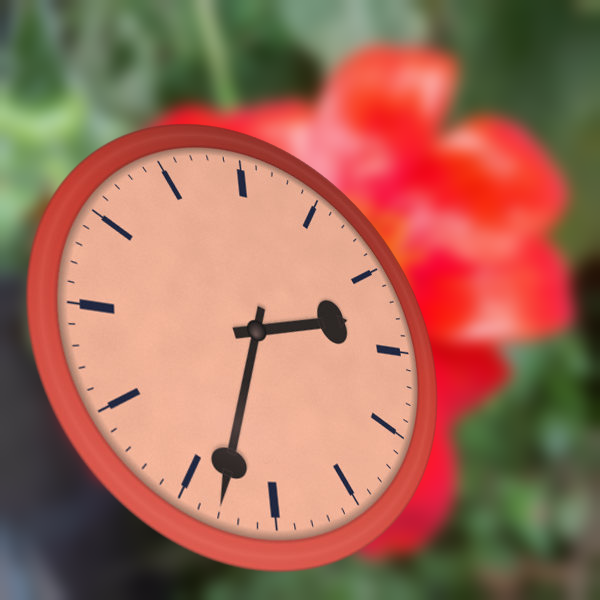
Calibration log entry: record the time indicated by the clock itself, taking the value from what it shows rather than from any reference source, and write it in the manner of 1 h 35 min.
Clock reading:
2 h 33 min
